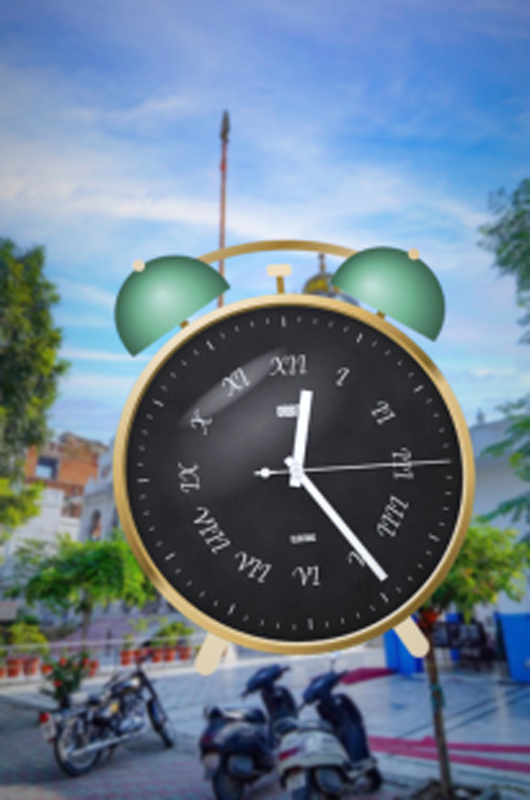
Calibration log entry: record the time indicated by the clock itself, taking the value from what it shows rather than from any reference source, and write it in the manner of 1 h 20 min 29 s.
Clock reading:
12 h 24 min 15 s
